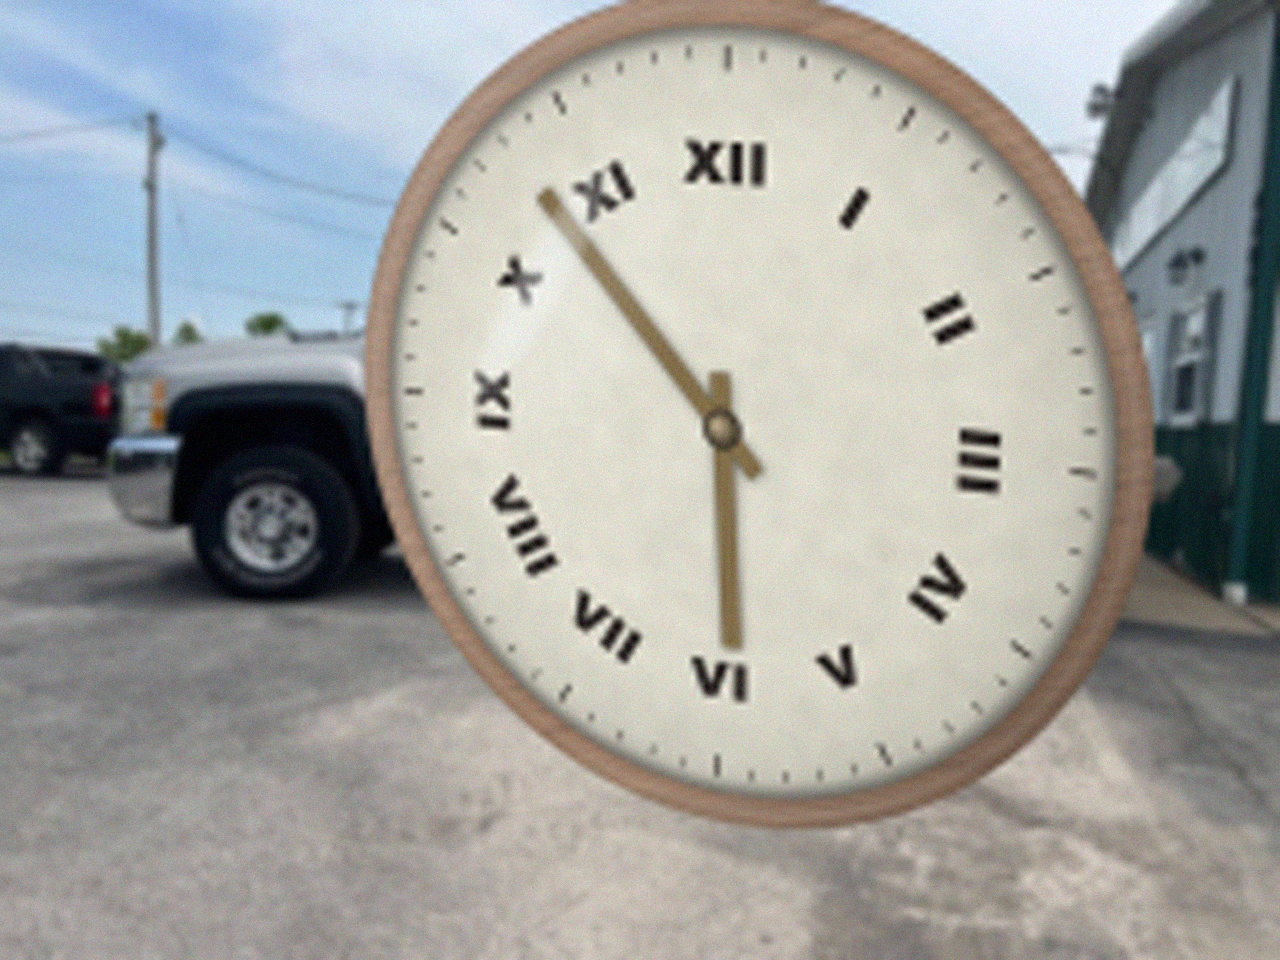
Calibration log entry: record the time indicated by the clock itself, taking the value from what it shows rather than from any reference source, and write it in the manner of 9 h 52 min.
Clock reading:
5 h 53 min
